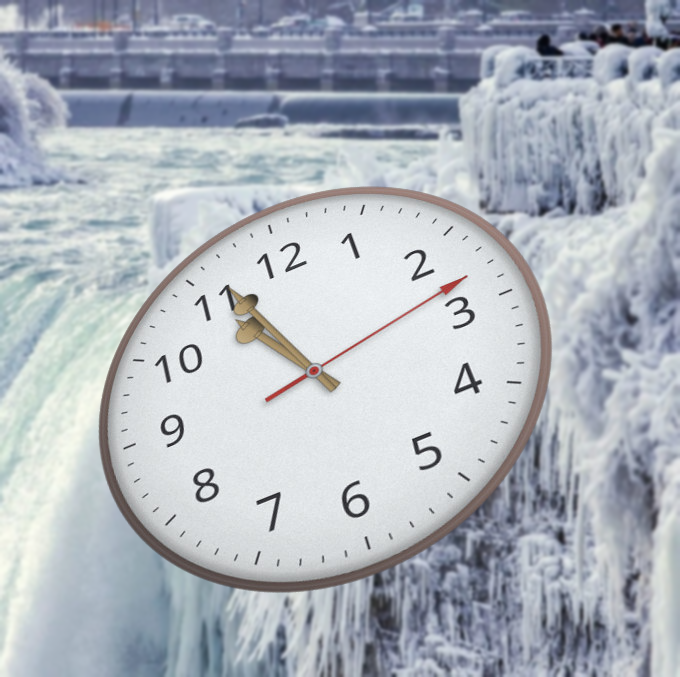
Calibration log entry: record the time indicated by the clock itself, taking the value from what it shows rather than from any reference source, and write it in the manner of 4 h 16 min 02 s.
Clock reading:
10 h 56 min 13 s
